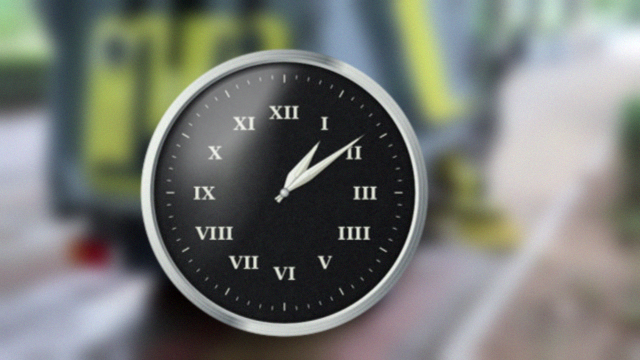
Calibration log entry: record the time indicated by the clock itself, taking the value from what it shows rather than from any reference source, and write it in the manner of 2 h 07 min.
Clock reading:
1 h 09 min
